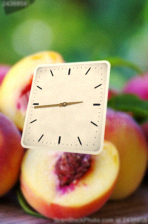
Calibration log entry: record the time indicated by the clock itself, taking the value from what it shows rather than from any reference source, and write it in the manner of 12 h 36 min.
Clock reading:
2 h 44 min
